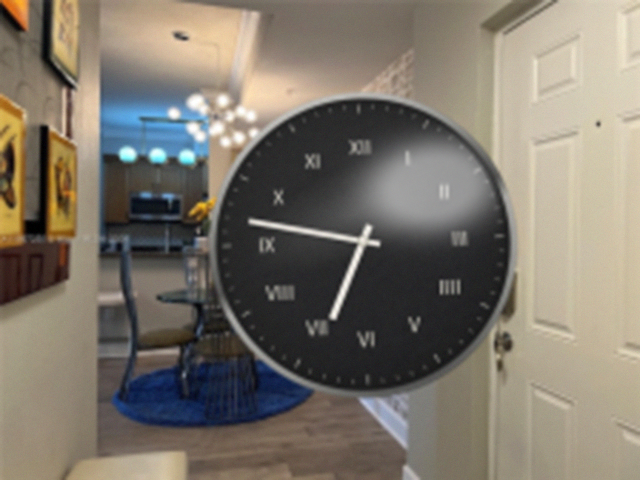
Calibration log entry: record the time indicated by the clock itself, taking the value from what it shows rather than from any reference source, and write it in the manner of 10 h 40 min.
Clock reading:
6 h 47 min
